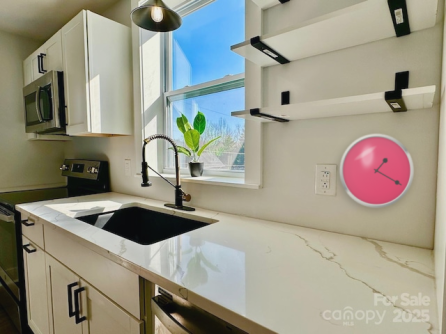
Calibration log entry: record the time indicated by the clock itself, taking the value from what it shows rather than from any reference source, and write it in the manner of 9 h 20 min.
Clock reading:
1 h 20 min
